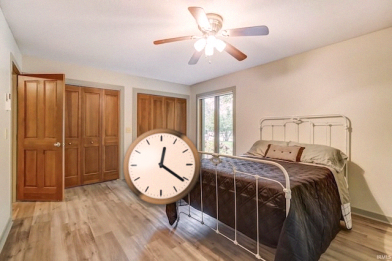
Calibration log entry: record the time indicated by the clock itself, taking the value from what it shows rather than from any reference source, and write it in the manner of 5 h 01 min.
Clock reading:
12 h 21 min
